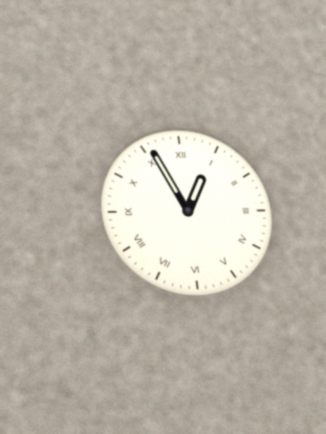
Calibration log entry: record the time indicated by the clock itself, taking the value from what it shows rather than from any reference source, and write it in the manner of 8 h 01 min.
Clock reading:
12 h 56 min
